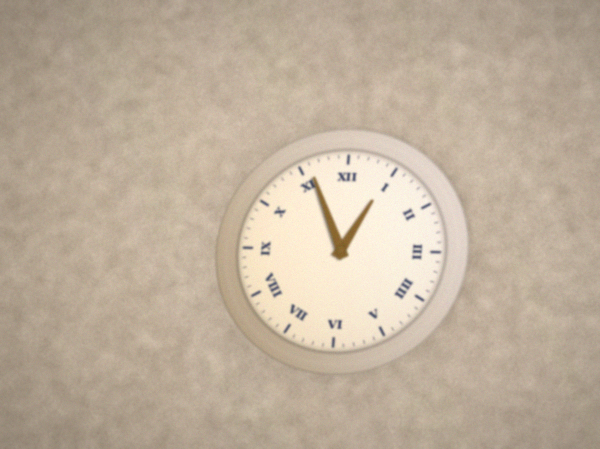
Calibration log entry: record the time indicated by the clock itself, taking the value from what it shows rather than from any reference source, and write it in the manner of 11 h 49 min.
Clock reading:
12 h 56 min
